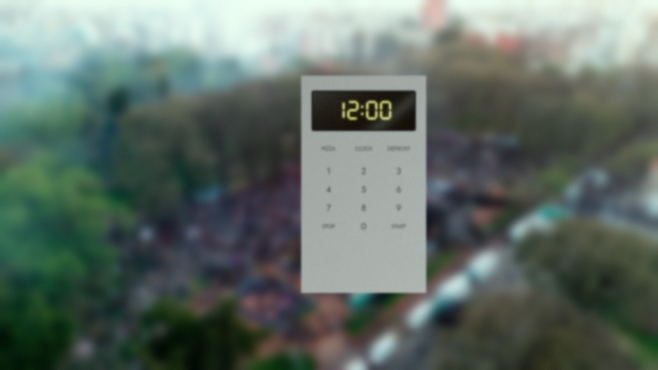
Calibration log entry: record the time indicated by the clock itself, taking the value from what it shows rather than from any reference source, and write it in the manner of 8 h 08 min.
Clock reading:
12 h 00 min
